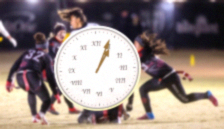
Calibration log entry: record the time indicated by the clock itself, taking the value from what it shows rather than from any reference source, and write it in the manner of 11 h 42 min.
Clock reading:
1 h 04 min
